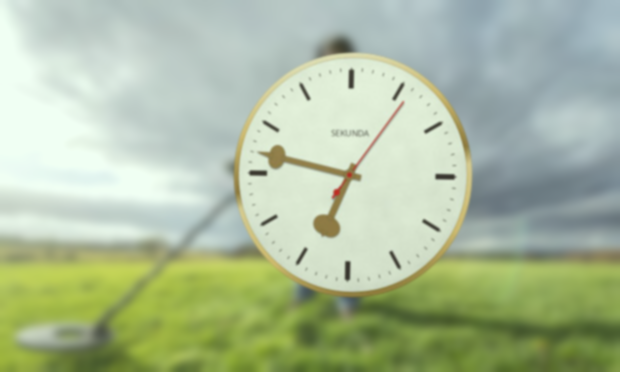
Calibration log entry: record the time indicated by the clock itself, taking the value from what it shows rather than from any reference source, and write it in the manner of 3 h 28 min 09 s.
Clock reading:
6 h 47 min 06 s
